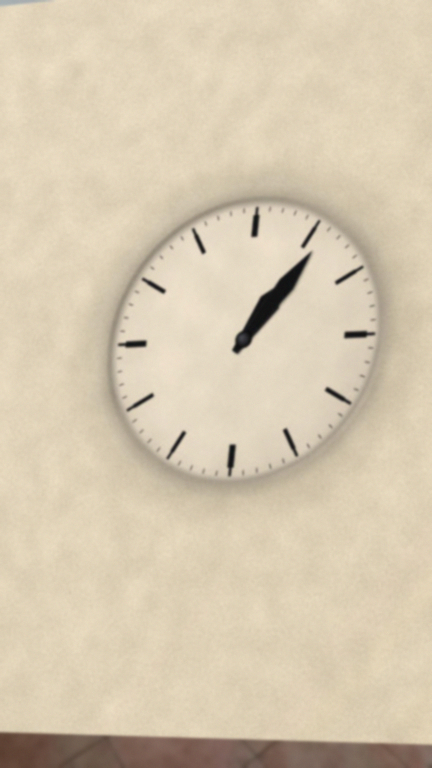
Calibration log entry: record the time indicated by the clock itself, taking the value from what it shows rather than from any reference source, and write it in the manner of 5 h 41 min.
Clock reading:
1 h 06 min
